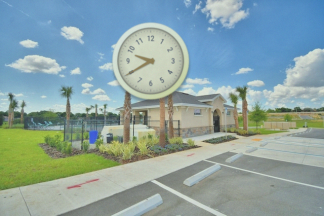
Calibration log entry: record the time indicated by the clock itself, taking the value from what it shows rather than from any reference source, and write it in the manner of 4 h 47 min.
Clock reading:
9 h 40 min
